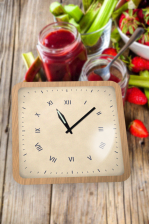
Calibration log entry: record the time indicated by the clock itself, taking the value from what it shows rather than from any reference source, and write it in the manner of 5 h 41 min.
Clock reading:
11 h 08 min
